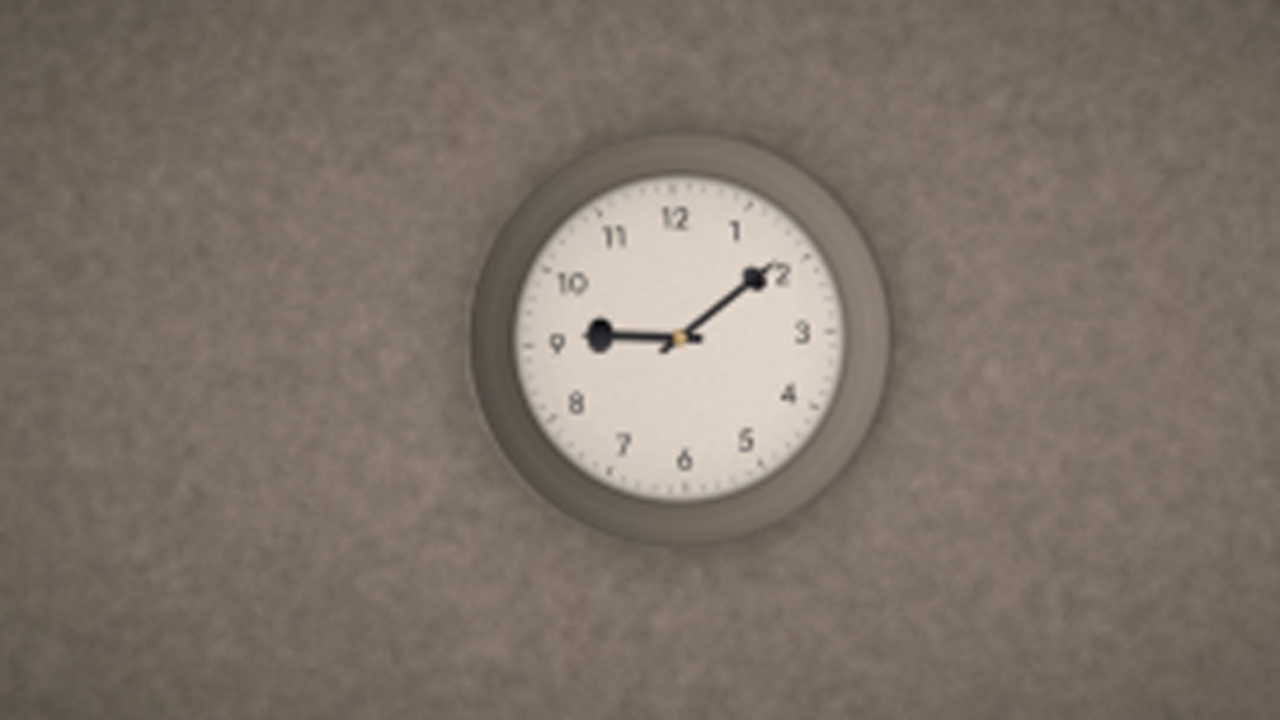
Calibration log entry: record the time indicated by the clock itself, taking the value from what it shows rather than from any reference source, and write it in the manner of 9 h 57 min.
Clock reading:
9 h 09 min
